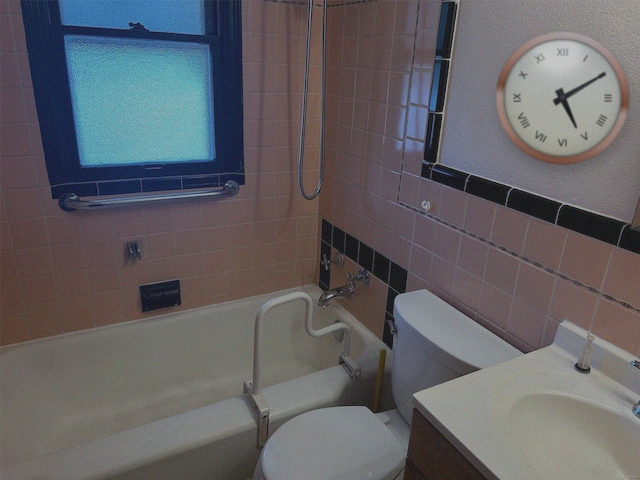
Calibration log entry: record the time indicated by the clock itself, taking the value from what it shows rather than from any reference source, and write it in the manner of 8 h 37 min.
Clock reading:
5 h 10 min
